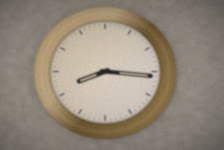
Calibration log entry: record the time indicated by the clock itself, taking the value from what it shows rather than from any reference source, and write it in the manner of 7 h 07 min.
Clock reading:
8 h 16 min
